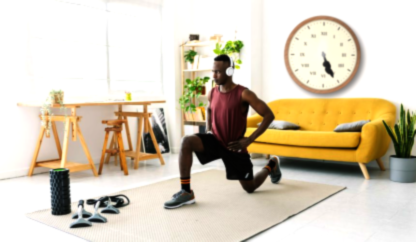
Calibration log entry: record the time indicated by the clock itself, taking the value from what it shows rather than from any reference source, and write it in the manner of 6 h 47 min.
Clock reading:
5 h 26 min
